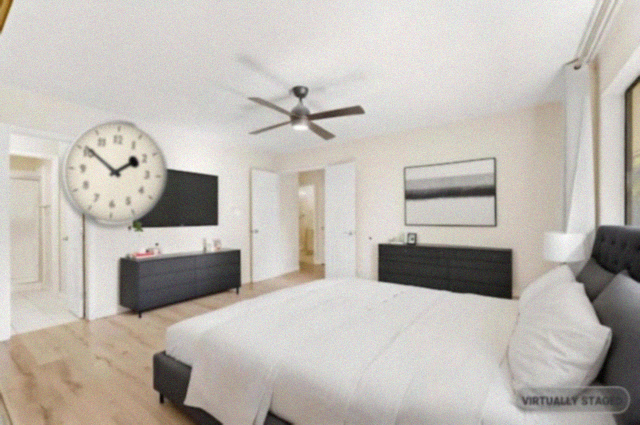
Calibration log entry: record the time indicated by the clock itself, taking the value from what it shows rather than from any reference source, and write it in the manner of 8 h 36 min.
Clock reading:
1 h 51 min
